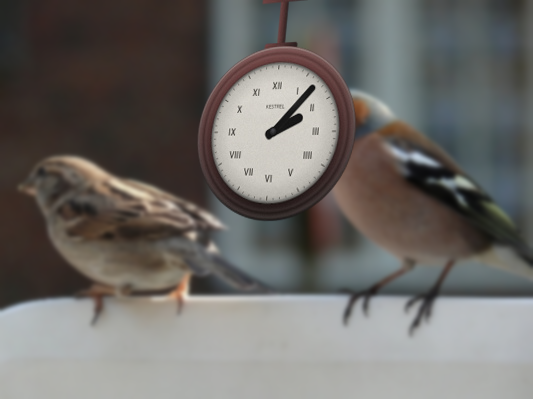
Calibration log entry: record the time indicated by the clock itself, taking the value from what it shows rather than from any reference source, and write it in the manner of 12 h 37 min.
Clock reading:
2 h 07 min
